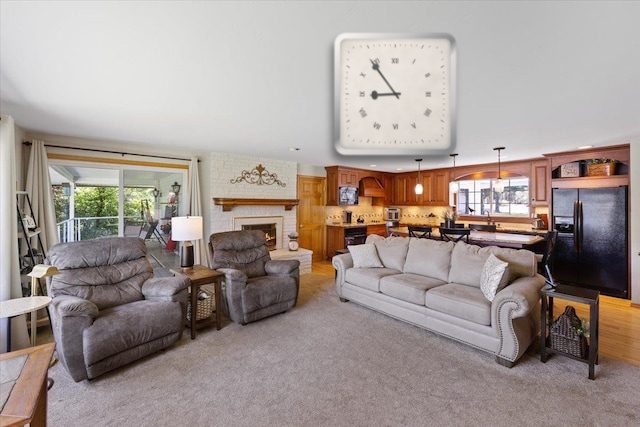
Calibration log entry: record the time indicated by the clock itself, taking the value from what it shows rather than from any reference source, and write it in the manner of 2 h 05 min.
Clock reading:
8 h 54 min
